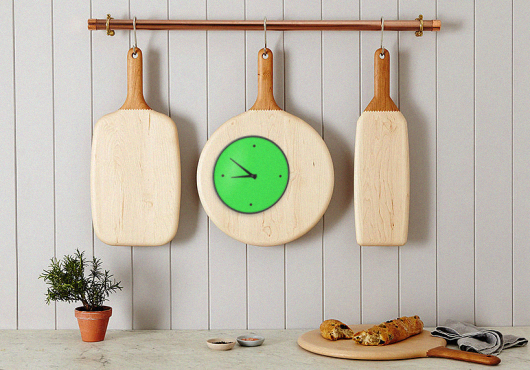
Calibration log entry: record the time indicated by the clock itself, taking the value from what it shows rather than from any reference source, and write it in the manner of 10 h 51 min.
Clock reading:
8 h 51 min
